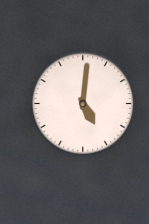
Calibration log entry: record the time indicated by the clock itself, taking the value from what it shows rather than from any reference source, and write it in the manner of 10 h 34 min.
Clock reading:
5 h 01 min
